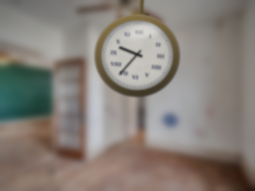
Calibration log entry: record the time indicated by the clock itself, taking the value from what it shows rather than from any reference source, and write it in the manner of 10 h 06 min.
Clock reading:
9 h 36 min
